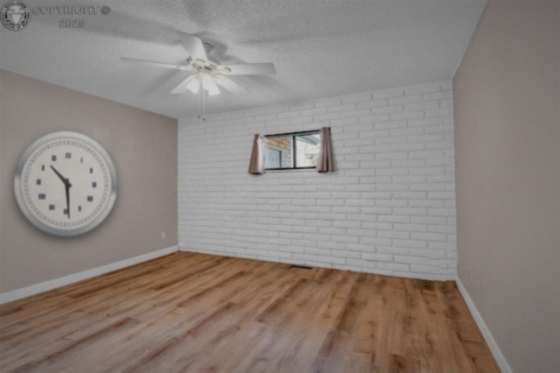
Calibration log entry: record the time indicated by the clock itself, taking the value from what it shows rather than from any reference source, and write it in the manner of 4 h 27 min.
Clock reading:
10 h 29 min
